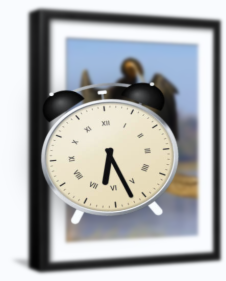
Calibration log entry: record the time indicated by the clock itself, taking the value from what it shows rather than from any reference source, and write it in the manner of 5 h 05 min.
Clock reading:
6 h 27 min
